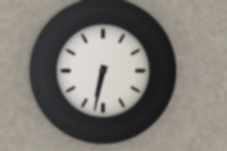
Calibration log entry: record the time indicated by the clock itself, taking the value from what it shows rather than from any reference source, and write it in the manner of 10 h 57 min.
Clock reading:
6 h 32 min
